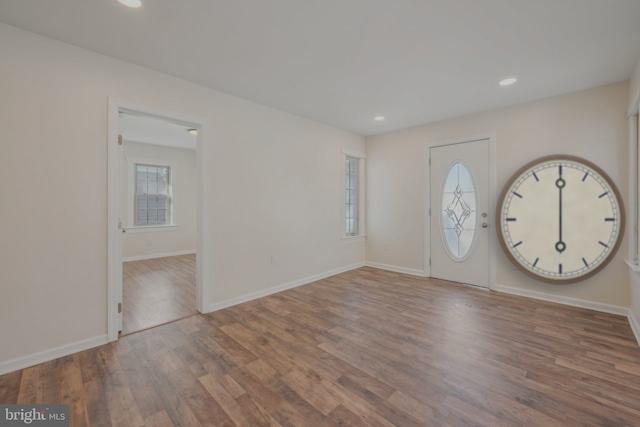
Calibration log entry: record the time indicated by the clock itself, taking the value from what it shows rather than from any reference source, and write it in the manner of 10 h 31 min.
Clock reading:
6 h 00 min
